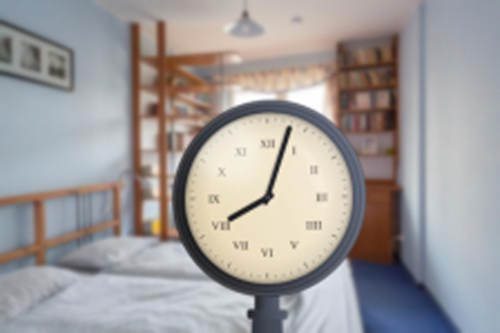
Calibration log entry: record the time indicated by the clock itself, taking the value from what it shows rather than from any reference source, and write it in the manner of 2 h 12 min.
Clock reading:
8 h 03 min
